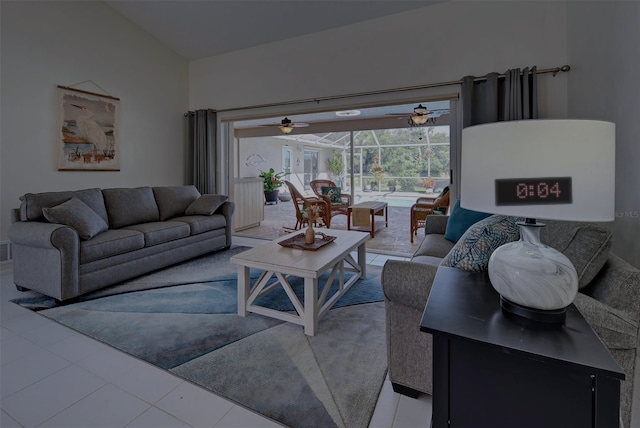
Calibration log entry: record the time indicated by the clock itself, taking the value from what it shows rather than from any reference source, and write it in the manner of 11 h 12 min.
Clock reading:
0 h 04 min
